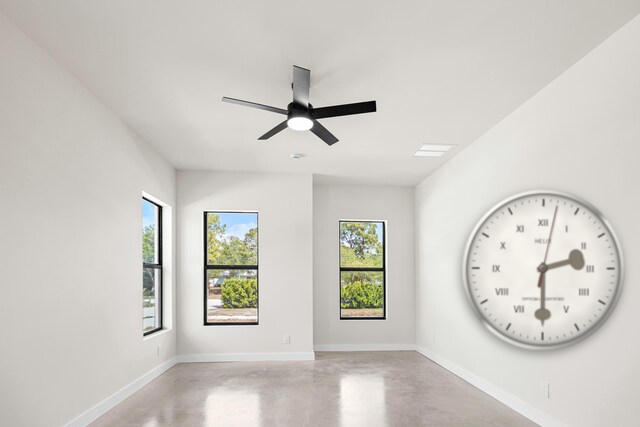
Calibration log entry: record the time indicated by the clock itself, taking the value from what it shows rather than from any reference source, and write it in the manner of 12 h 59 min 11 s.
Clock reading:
2 h 30 min 02 s
